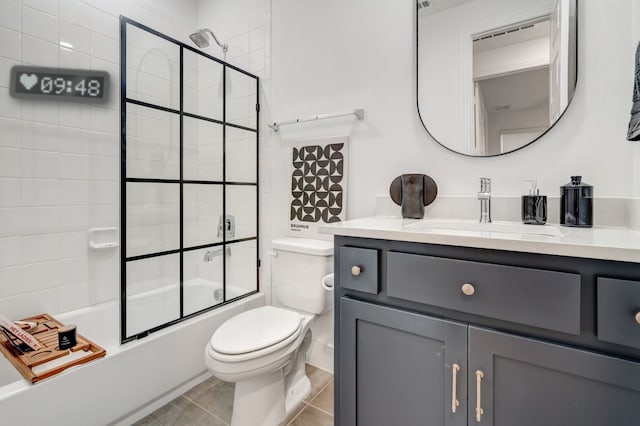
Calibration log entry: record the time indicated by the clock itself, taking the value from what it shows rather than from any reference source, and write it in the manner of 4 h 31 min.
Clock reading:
9 h 48 min
